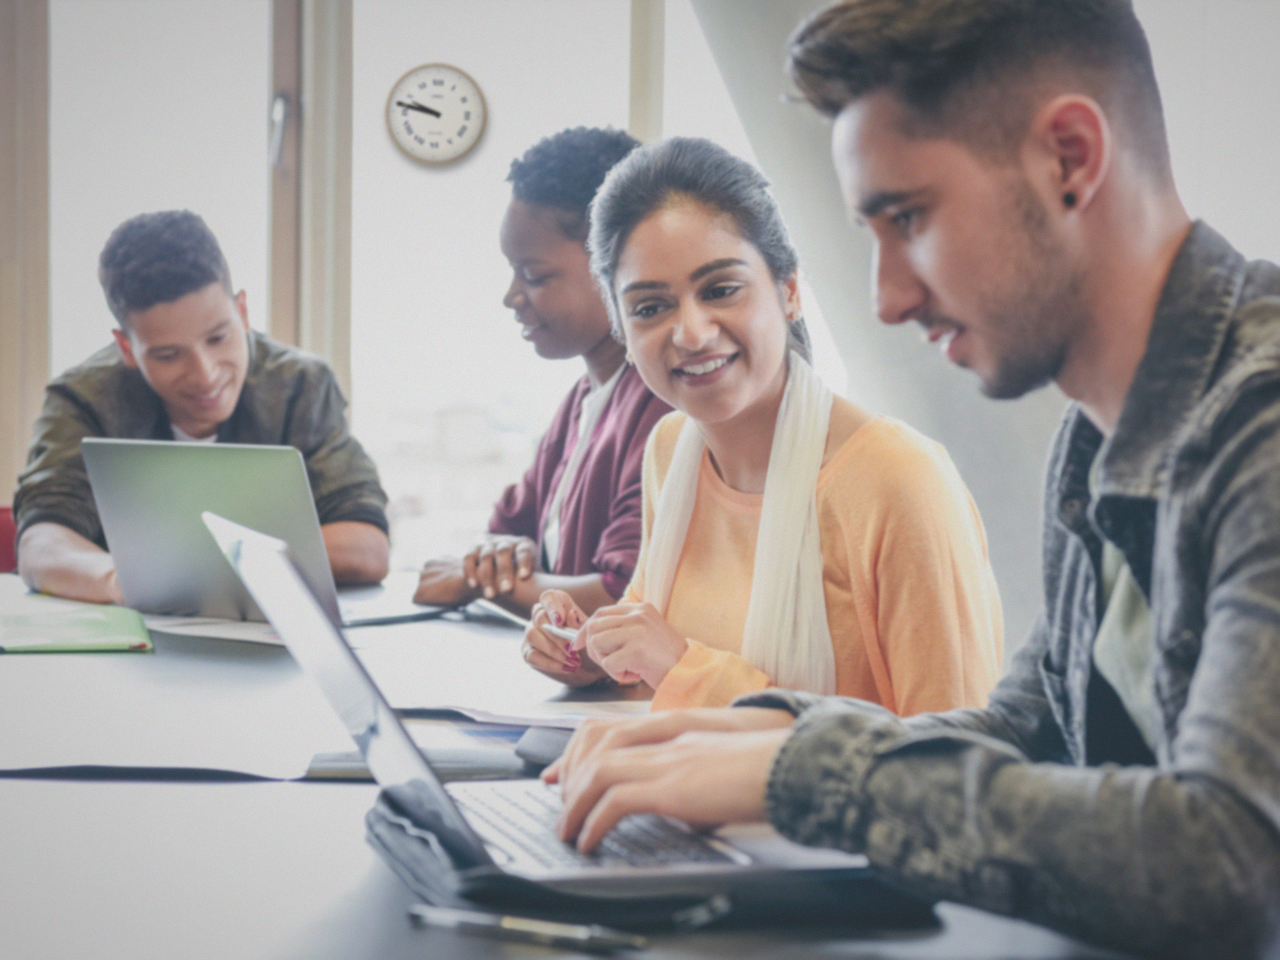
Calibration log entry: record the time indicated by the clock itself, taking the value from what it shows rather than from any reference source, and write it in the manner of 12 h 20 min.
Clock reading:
9 h 47 min
